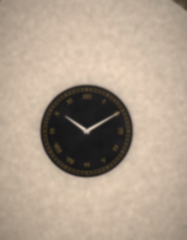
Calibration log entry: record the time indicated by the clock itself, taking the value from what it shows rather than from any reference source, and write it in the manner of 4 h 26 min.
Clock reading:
10 h 10 min
